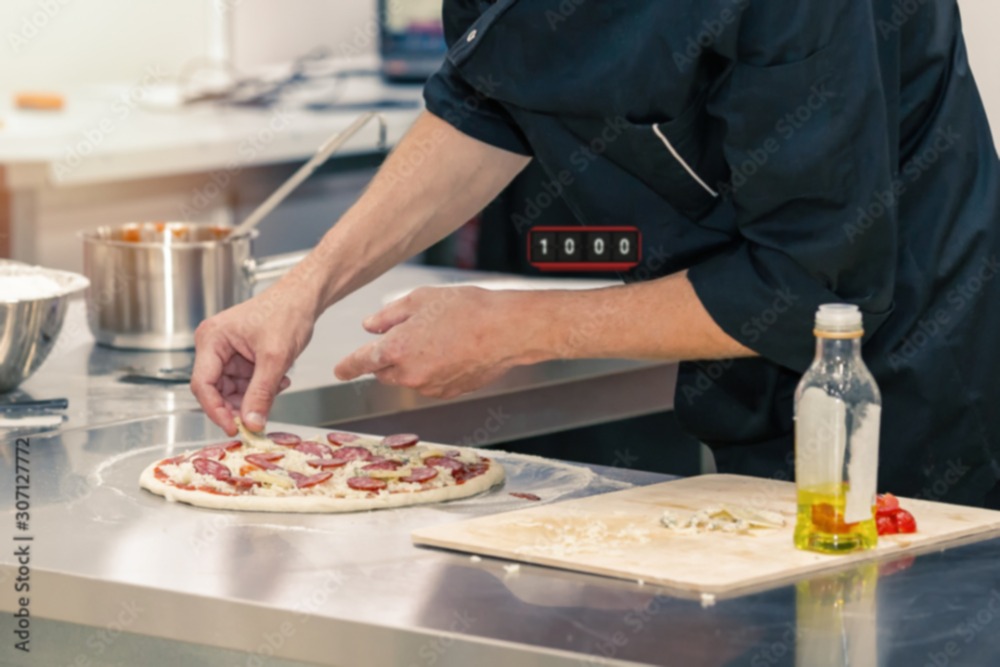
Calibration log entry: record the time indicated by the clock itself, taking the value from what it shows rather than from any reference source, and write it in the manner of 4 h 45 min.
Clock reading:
10 h 00 min
